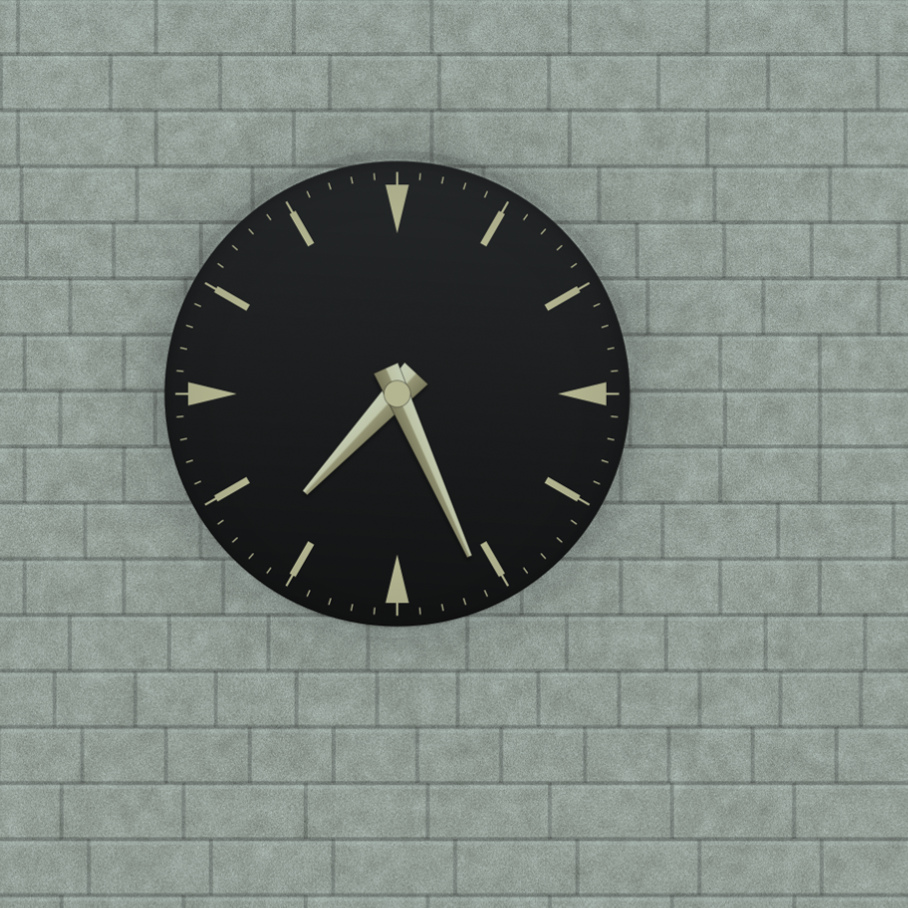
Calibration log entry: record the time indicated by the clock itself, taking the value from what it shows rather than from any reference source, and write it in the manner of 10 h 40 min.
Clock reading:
7 h 26 min
